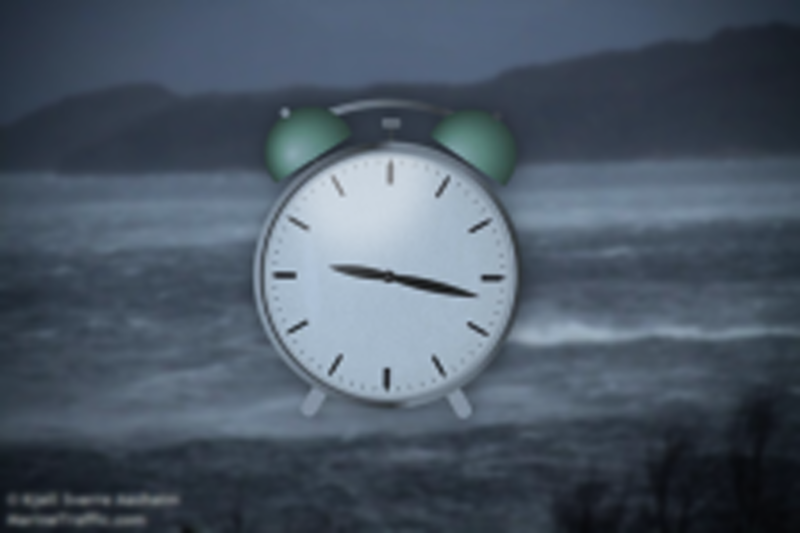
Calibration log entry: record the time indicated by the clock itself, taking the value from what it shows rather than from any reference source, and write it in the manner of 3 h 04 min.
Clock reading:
9 h 17 min
